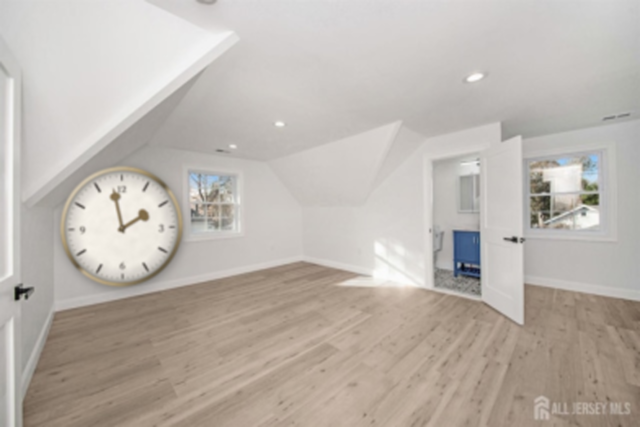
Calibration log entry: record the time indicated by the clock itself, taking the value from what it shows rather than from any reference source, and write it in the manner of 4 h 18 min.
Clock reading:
1 h 58 min
